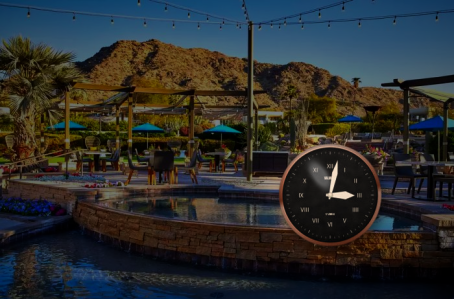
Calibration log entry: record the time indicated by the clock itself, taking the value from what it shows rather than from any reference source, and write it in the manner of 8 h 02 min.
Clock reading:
3 h 02 min
